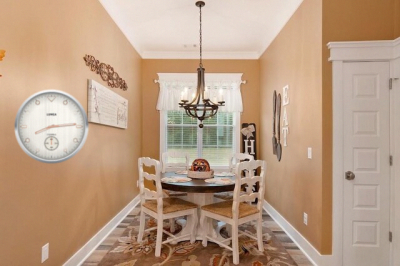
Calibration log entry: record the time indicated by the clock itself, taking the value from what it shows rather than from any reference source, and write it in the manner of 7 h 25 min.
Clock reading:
8 h 14 min
